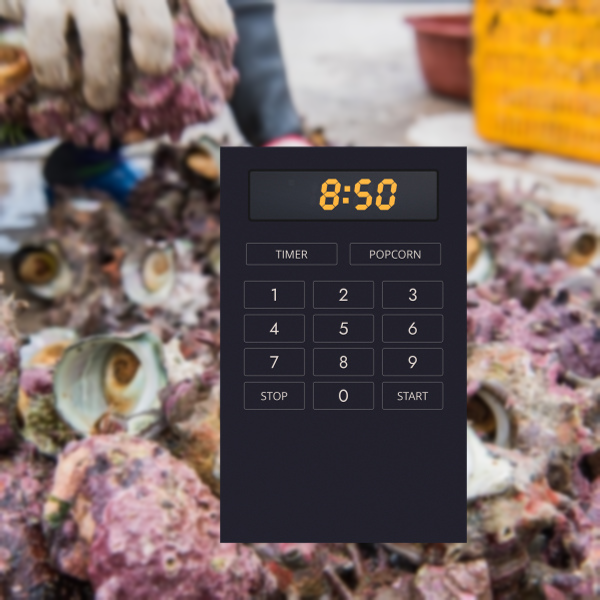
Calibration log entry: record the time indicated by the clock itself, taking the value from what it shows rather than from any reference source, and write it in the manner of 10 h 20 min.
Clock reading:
8 h 50 min
